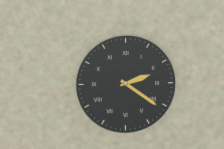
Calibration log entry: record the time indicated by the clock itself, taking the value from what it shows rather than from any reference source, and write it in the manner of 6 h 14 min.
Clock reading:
2 h 21 min
